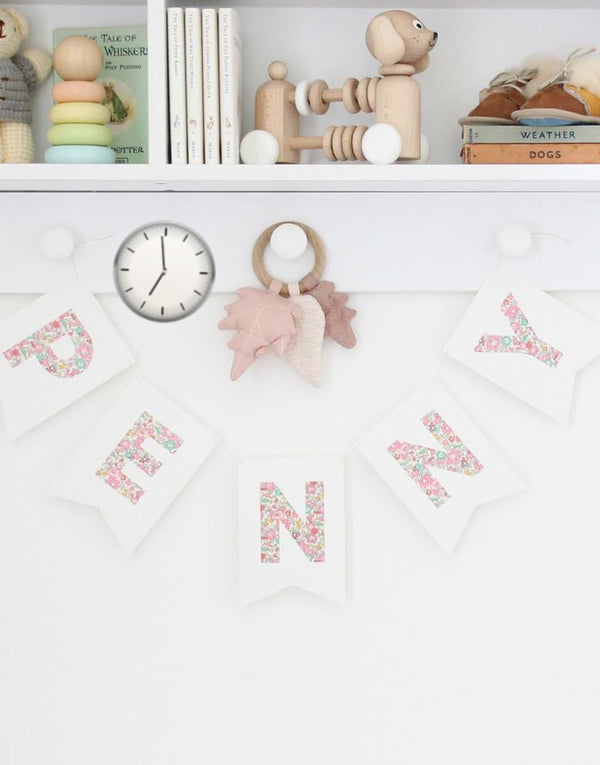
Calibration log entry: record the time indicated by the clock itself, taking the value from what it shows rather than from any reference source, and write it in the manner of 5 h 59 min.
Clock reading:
6 h 59 min
